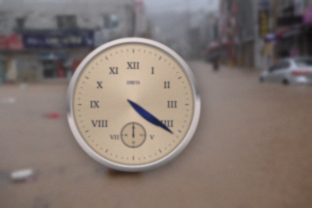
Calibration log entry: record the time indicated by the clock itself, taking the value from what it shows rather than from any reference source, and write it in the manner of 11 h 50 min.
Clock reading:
4 h 21 min
